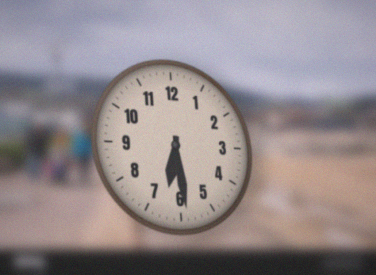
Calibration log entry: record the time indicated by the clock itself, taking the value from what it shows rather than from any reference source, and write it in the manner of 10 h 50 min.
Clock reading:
6 h 29 min
